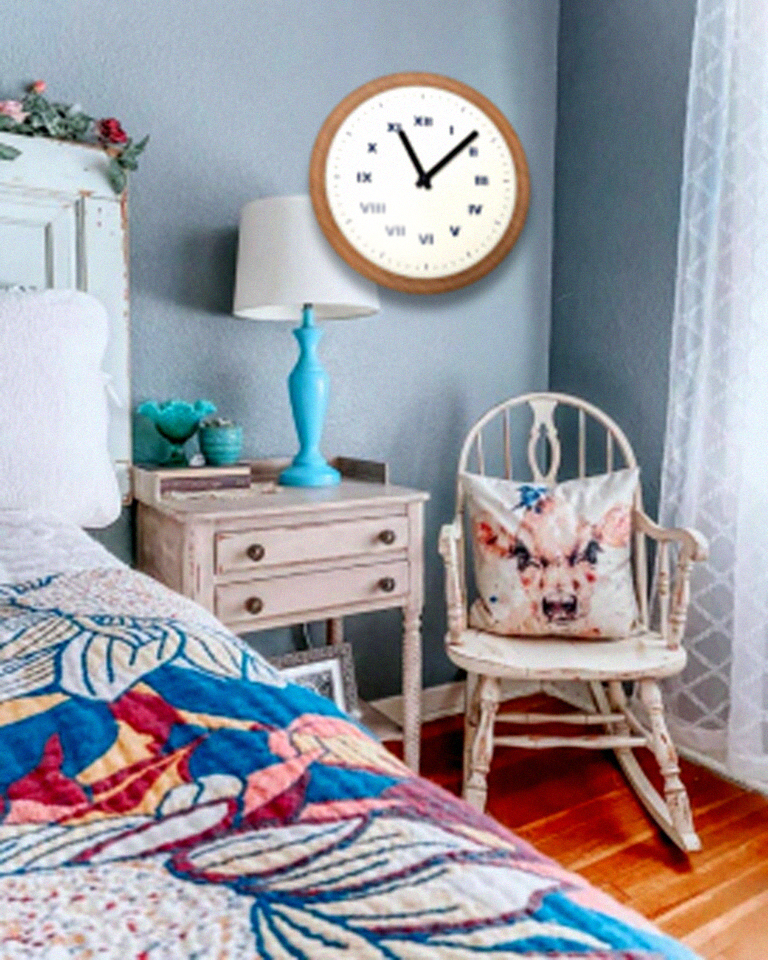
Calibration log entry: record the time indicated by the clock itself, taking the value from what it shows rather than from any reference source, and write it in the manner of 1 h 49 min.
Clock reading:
11 h 08 min
